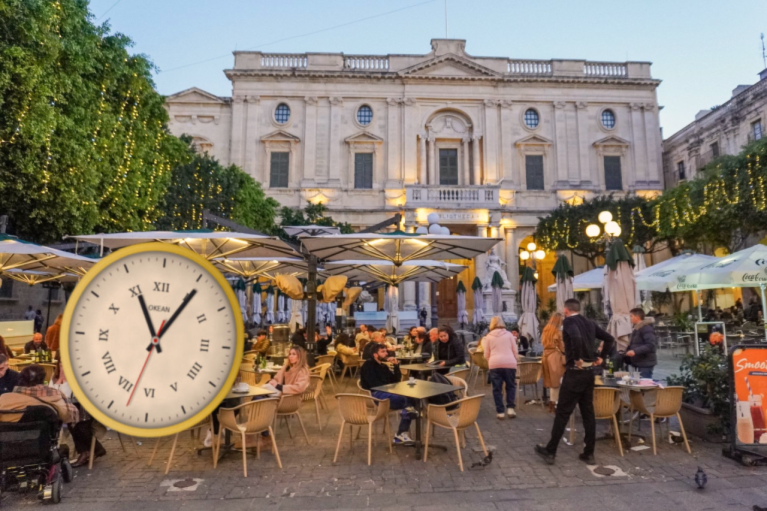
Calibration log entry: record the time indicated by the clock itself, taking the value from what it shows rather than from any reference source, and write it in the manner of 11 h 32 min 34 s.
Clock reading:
11 h 05 min 33 s
